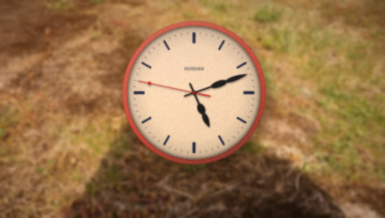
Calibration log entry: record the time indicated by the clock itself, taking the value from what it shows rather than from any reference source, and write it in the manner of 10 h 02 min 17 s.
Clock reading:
5 h 11 min 47 s
